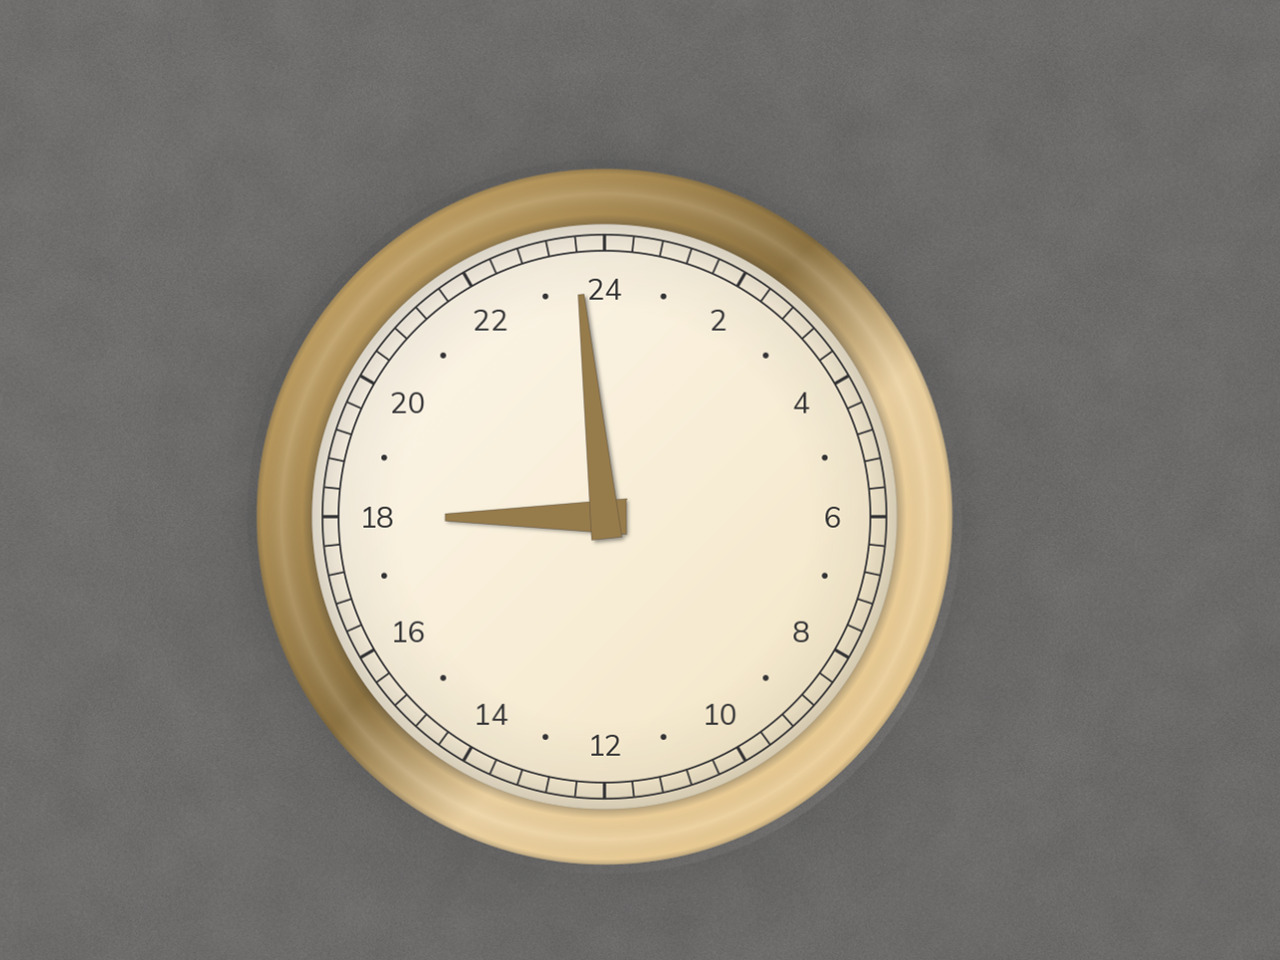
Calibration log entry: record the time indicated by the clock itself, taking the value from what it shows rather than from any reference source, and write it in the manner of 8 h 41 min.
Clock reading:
17 h 59 min
